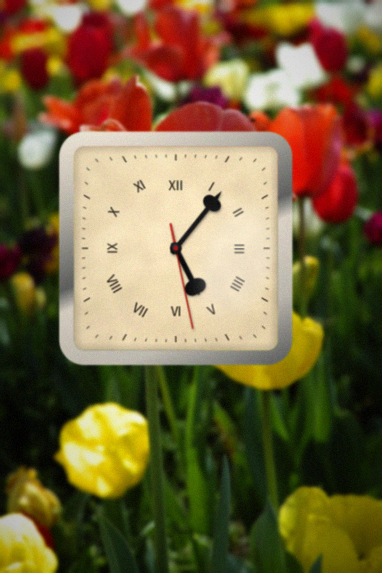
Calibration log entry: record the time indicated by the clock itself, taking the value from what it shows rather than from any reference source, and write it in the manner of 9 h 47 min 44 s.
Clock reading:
5 h 06 min 28 s
